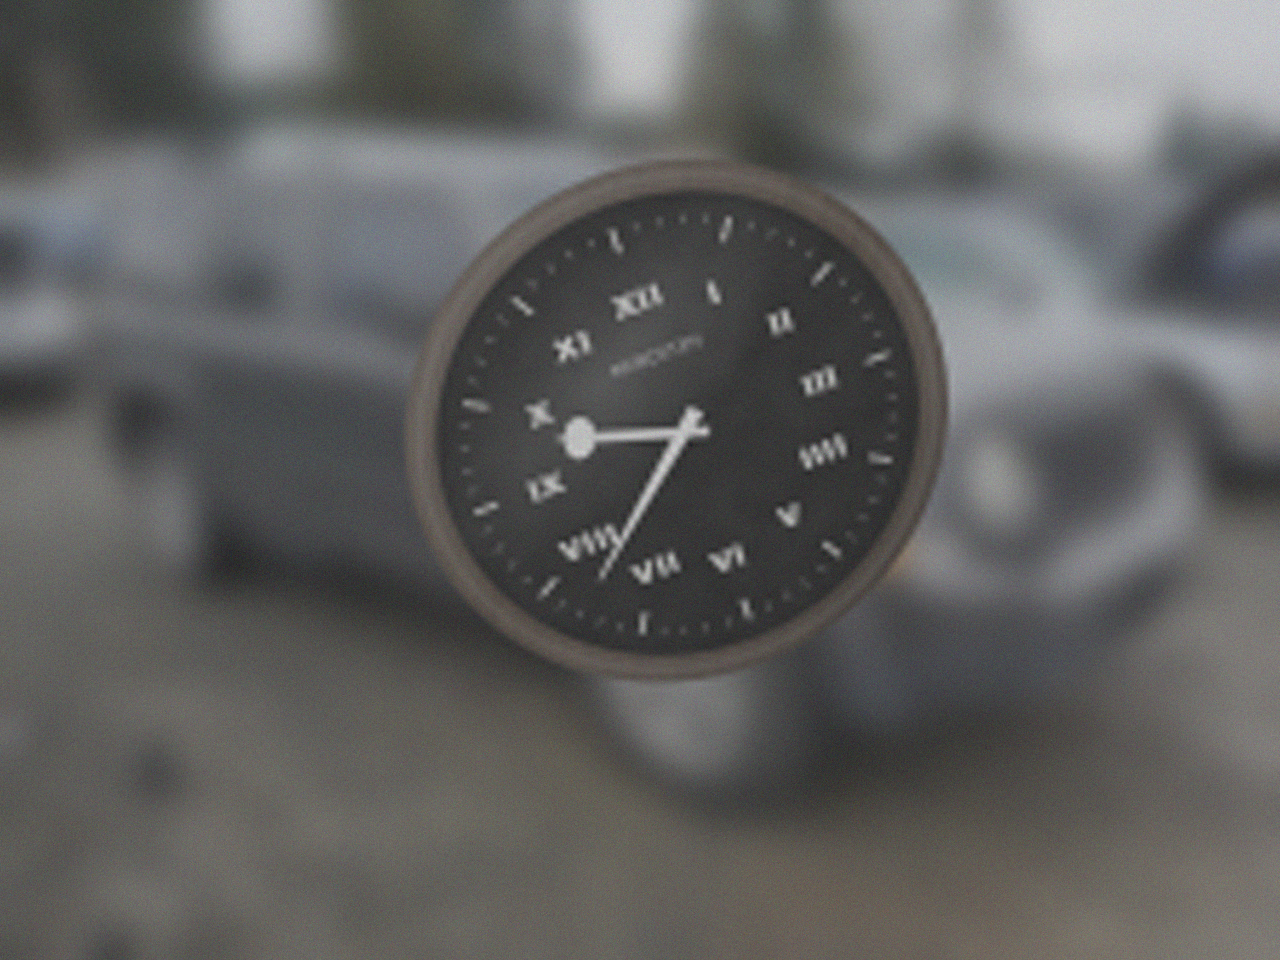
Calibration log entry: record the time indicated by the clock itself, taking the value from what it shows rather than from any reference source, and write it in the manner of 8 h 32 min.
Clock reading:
9 h 38 min
